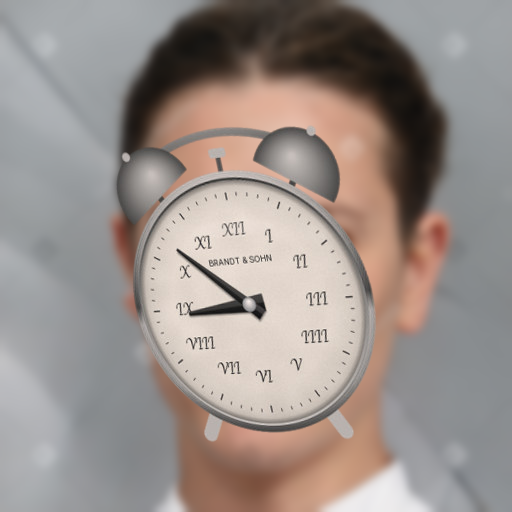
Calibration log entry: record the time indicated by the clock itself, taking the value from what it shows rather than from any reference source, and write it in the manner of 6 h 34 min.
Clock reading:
8 h 52 min
